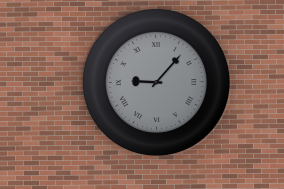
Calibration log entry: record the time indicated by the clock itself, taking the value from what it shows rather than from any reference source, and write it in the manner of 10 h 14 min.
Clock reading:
9 h 07 min
